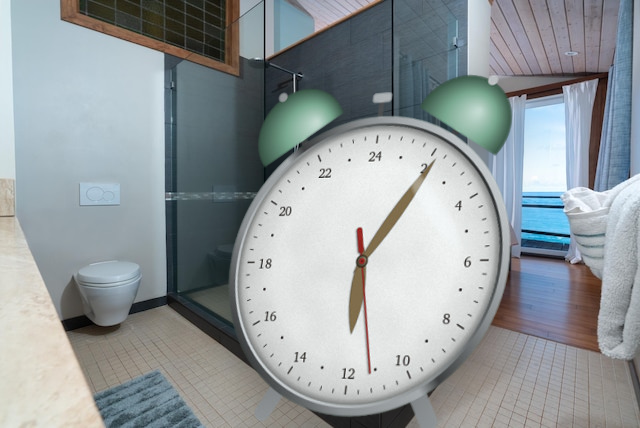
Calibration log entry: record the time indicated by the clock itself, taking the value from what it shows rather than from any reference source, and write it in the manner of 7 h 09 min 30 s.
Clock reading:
12 h 05 min 28 s
